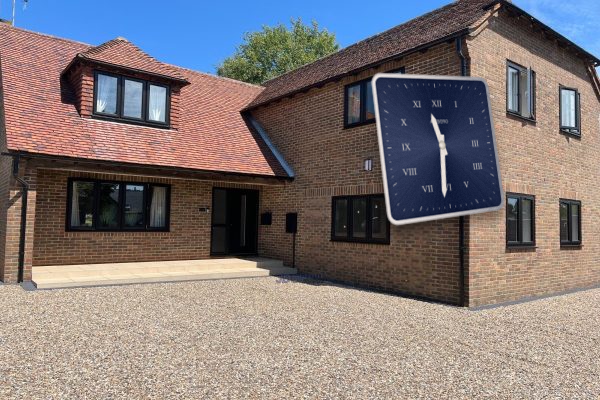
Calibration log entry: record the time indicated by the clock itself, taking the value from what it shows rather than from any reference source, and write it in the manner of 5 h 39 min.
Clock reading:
11 h 31 min
